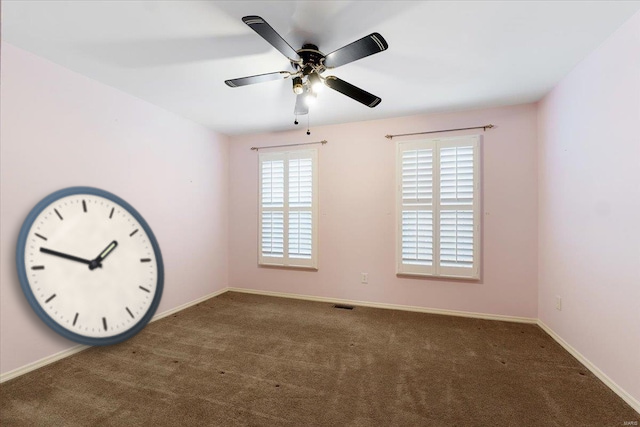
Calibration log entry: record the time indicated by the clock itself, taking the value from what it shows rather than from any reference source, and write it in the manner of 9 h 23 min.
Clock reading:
1 h 48 min
